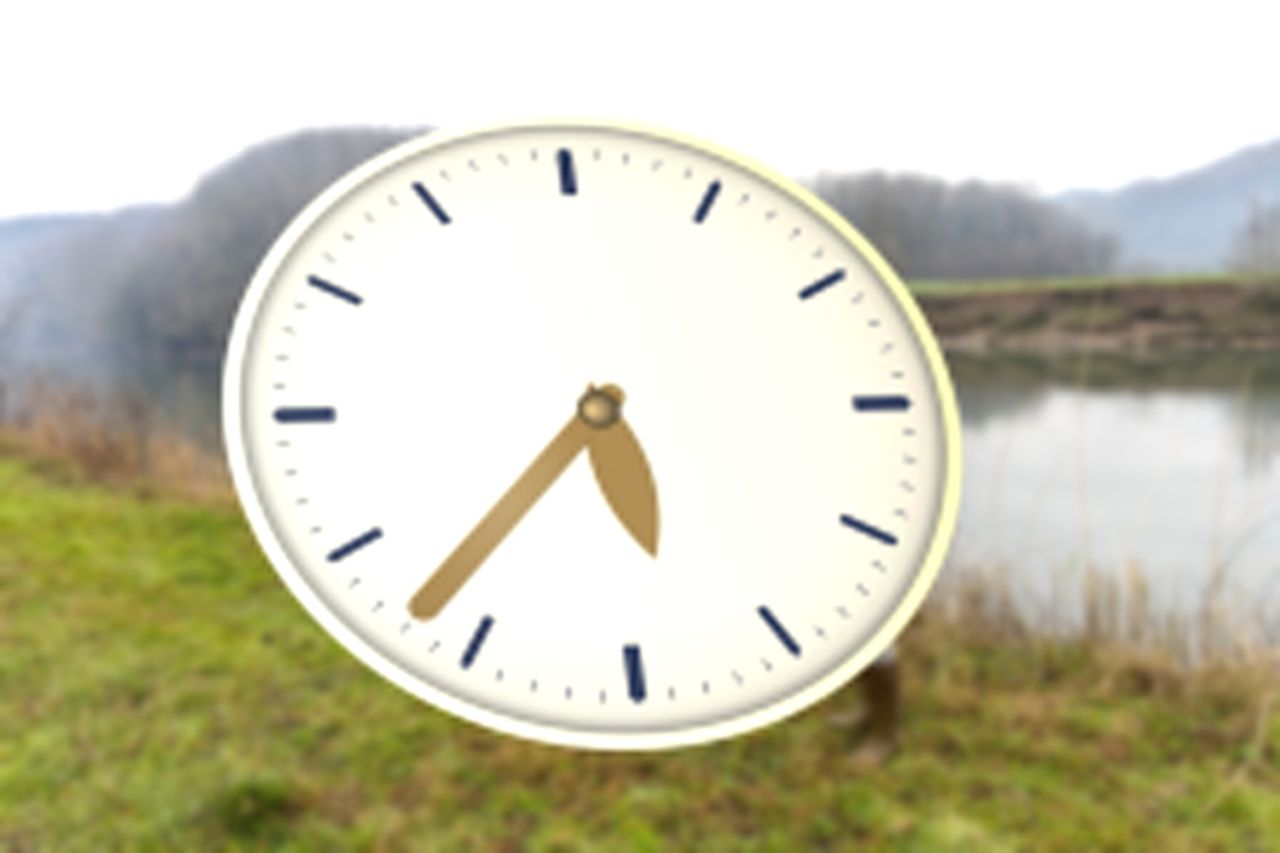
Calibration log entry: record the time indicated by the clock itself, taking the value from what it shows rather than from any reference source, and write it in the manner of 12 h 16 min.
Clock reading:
5 h 37 min
